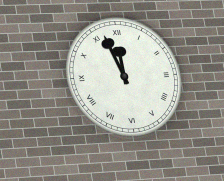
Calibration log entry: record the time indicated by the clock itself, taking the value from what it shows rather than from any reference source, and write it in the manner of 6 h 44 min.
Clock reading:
11 h 57 min
